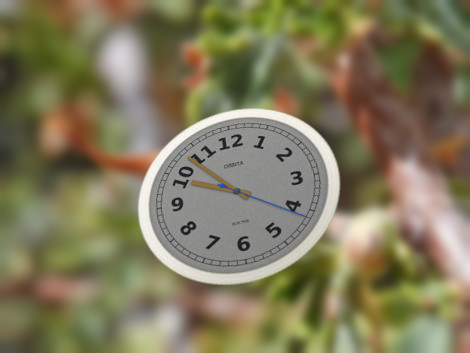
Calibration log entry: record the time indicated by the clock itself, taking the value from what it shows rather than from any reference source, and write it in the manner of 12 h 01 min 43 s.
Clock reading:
9 h 53 min 21 s
